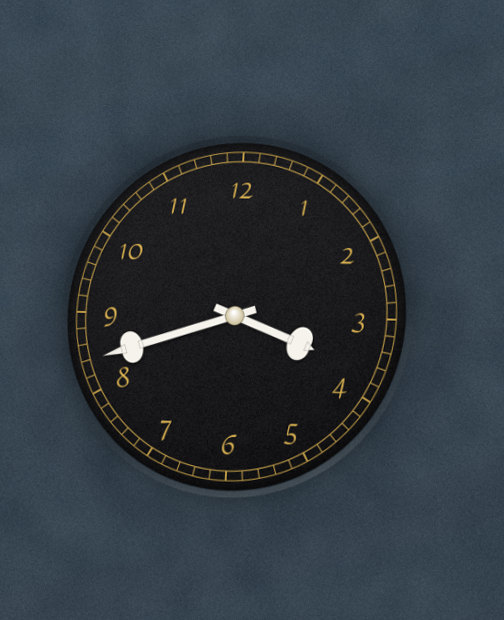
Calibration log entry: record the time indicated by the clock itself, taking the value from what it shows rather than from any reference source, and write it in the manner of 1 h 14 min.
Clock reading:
3 h 42 min
